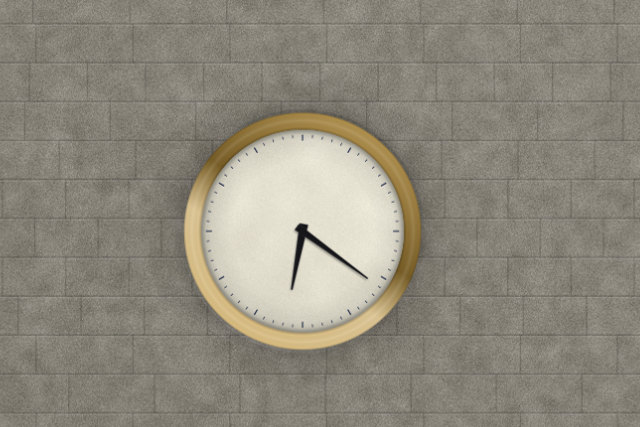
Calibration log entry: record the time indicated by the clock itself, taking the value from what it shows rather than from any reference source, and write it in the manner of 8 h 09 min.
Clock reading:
6 h 21 min
